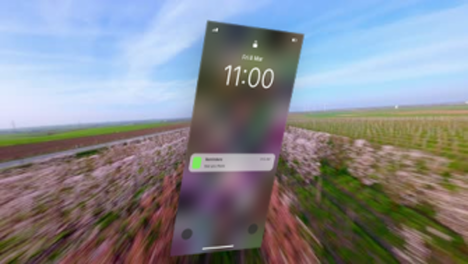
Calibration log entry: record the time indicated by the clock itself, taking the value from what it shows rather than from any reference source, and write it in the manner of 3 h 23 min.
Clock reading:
11 h 00 min
